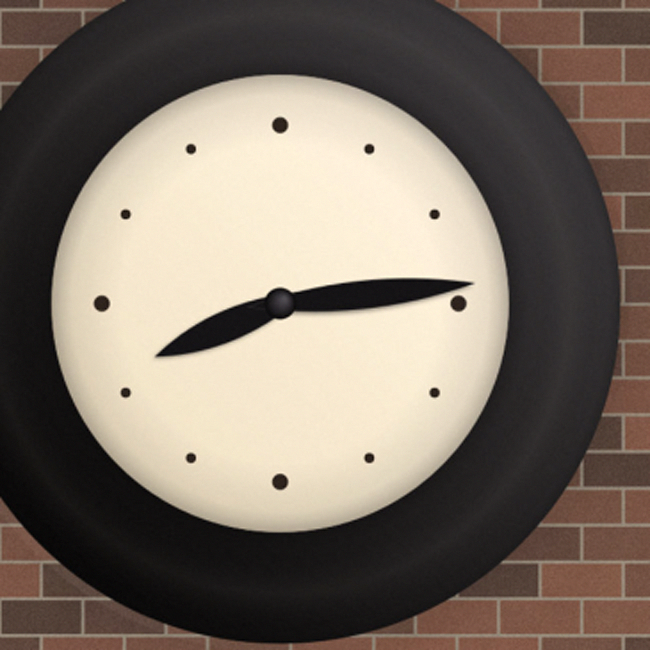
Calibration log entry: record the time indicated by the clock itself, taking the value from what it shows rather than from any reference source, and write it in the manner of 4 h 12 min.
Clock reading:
8 h 14 min
